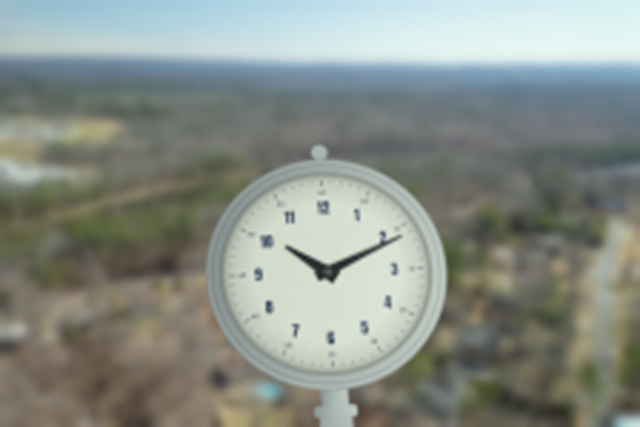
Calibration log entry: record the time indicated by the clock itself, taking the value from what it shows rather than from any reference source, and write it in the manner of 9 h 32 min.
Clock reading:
10 h 11 min
